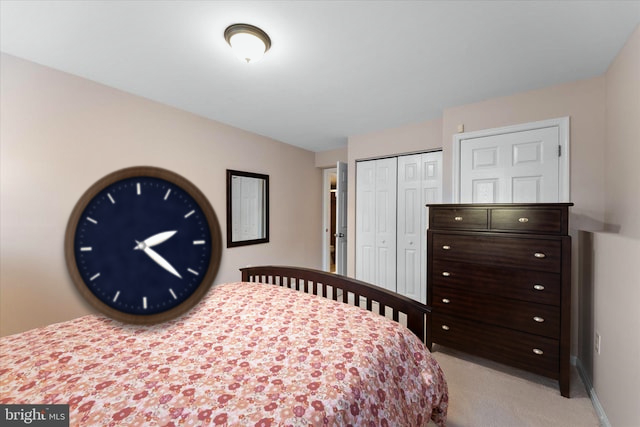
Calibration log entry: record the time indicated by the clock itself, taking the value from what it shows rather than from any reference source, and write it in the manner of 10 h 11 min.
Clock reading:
2 h 22 min
